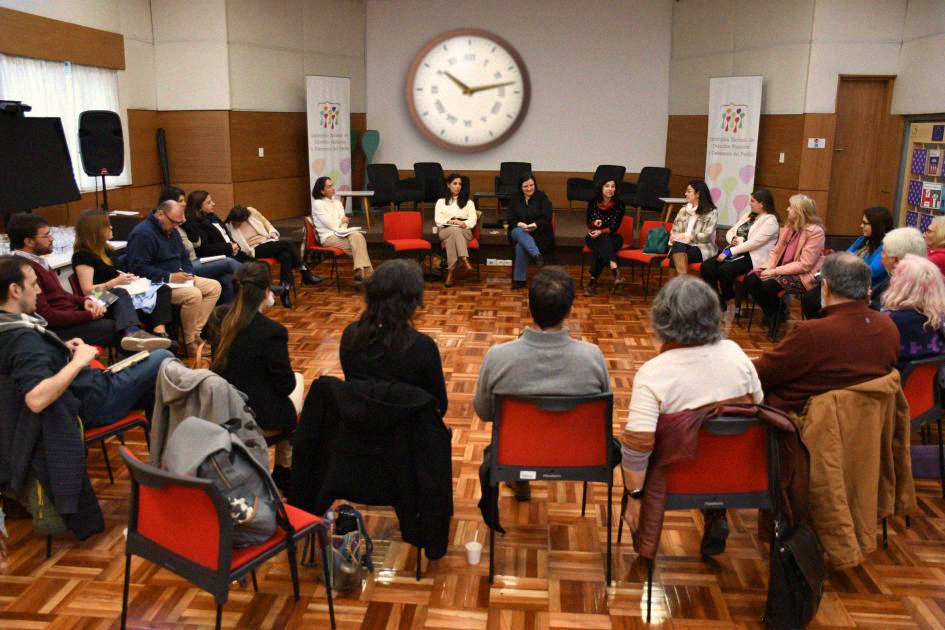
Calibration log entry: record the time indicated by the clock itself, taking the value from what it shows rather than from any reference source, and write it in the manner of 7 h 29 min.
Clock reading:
10 h 13 min
